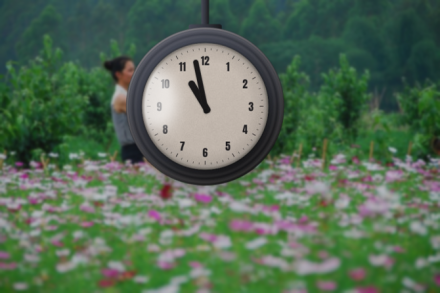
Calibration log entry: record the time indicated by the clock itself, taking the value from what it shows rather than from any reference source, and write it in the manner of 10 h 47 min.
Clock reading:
10 h 58 min
